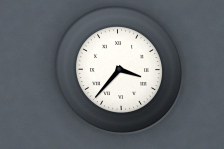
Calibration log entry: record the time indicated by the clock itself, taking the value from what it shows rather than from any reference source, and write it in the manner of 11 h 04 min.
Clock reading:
3 h 37 min
